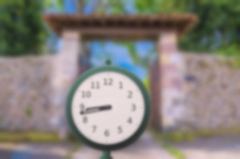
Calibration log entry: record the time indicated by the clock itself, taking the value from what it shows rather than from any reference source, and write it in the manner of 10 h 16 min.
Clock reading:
8 h 43 min
